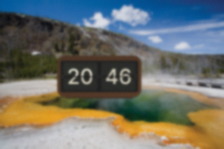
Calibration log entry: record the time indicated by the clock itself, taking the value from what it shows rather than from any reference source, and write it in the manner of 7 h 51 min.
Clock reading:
20 h 46 min
